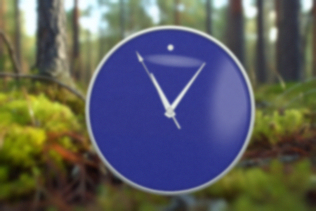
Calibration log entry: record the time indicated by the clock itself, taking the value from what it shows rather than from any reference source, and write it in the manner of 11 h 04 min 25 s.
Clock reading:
11 h 05 min 55 s
